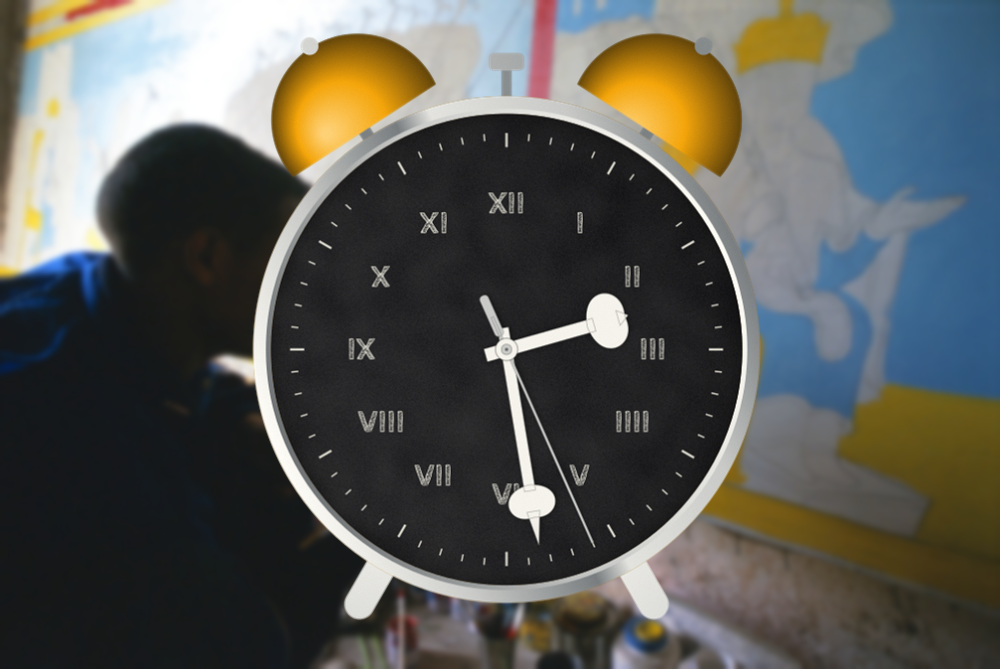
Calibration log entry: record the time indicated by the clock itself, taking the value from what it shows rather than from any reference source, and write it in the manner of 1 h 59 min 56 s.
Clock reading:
2 h 28 min 26 s
